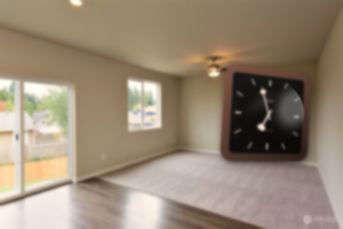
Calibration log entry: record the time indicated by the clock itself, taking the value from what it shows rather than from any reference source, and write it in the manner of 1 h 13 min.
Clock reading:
6 h 57 min
